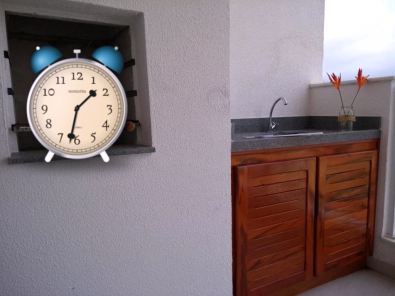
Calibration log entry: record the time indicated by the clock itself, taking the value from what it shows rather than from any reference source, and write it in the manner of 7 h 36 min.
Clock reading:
1 h 32 min
